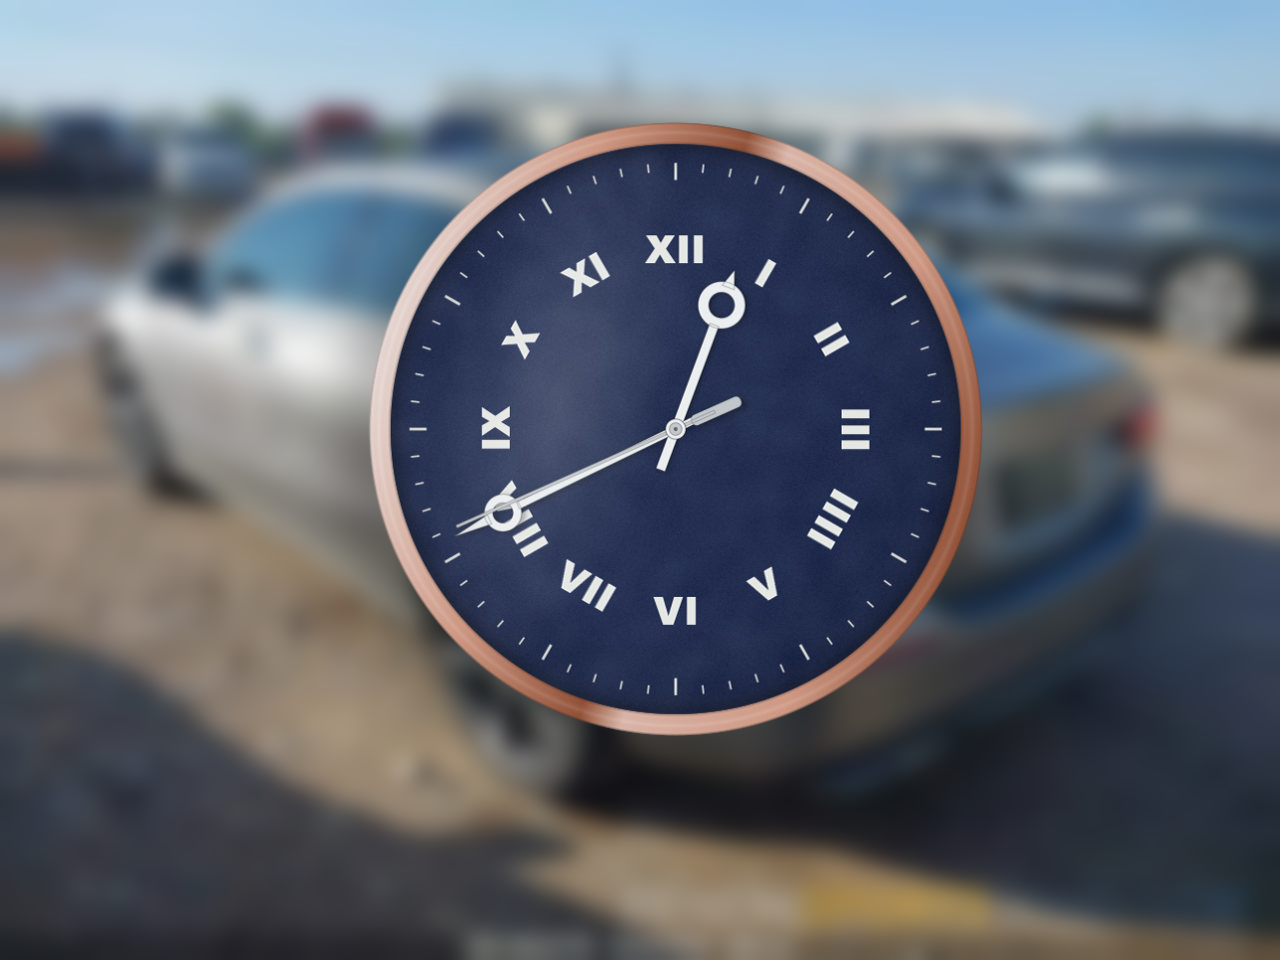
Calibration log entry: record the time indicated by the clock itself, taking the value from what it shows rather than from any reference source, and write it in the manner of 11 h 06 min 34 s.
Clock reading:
12 h 40 min 41 s
